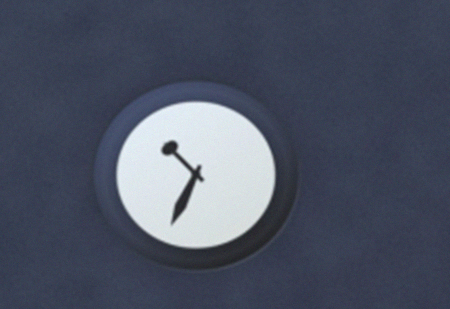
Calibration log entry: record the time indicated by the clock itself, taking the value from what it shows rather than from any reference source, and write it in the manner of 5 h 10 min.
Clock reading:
10 h 34 min
